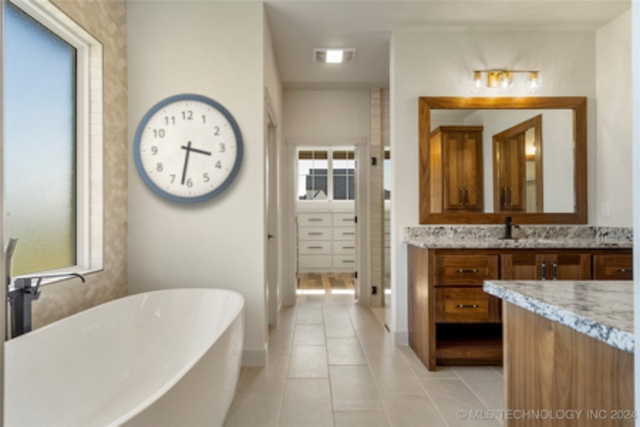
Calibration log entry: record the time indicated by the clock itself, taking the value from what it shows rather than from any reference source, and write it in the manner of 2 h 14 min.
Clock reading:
3 h 32 min
